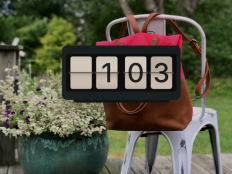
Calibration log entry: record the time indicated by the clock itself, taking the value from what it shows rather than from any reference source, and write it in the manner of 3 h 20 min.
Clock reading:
1 h 03 min
